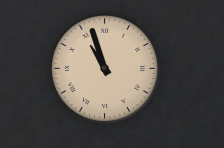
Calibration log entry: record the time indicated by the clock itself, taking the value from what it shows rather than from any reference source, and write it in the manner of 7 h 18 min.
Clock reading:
10 h 57 min
